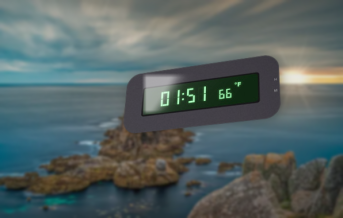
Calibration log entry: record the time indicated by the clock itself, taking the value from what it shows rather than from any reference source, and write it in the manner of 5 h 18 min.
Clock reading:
1 h 51 min
